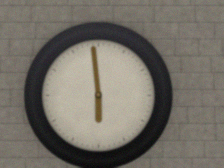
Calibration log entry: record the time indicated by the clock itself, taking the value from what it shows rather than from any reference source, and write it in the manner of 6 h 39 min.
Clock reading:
5 h 59 min
